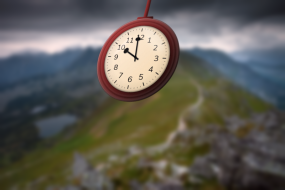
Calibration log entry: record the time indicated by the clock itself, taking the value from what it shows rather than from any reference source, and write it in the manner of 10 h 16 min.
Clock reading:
9 h 59 min
